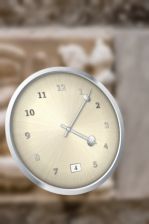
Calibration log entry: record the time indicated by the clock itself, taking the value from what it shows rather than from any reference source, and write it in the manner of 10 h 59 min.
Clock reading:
4 h 07 min
